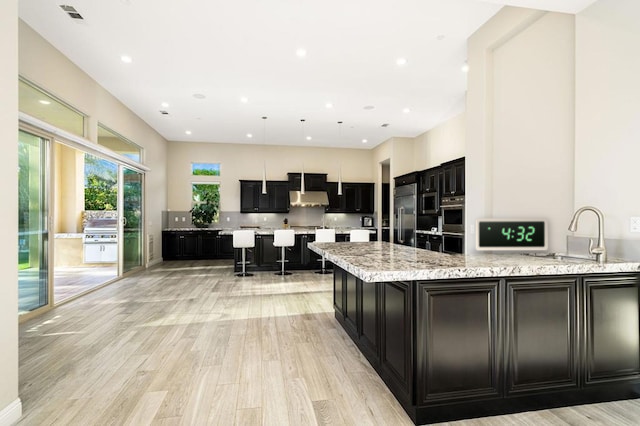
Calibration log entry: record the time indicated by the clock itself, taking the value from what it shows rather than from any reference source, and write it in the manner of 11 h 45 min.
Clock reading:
4 h 32 min
